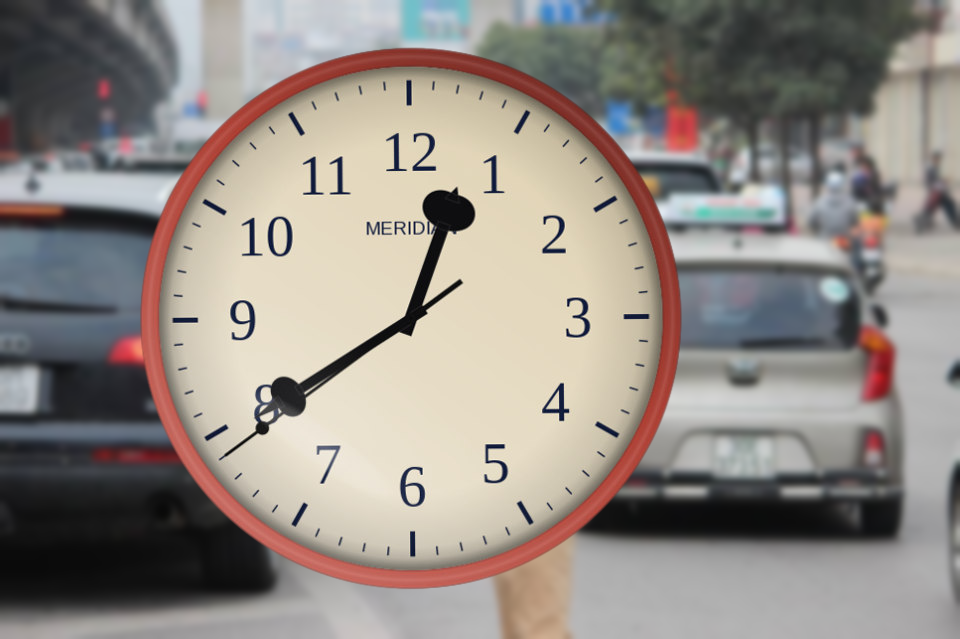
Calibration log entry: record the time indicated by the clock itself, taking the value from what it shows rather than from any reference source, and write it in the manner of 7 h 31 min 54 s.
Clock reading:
12 h 39 min 39 s
